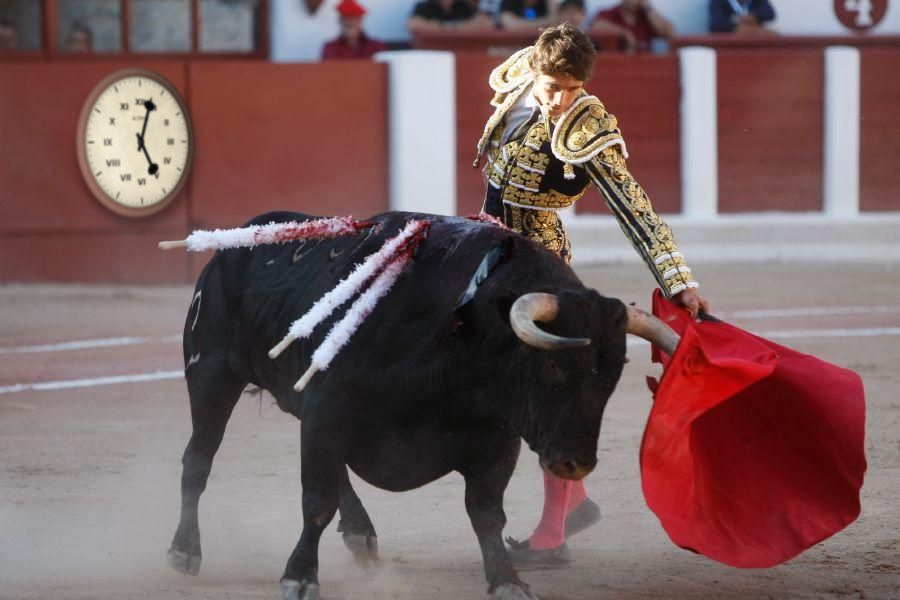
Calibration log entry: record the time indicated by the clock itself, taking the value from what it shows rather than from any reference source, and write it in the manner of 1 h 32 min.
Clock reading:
5 h 03 min
